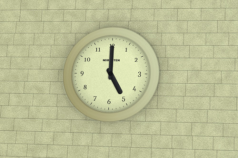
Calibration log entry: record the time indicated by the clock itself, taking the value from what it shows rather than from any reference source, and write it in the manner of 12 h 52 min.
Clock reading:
5 h 00 min
